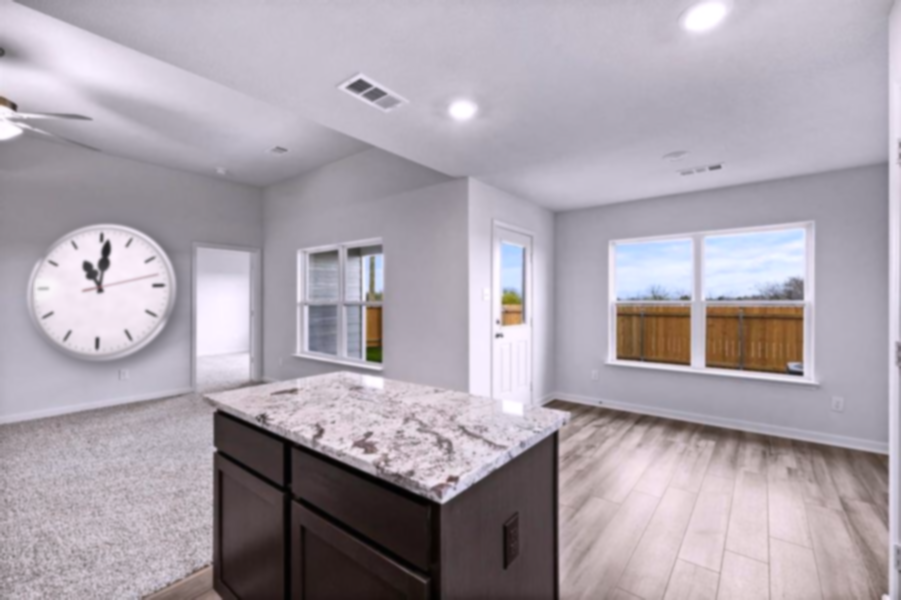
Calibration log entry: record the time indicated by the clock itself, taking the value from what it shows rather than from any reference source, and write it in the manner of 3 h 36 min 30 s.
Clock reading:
11 h 01 min 13 s
